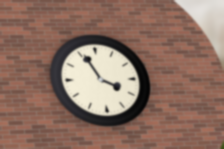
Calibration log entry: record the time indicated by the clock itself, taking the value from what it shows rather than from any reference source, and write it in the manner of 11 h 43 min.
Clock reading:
3 h 56 min
